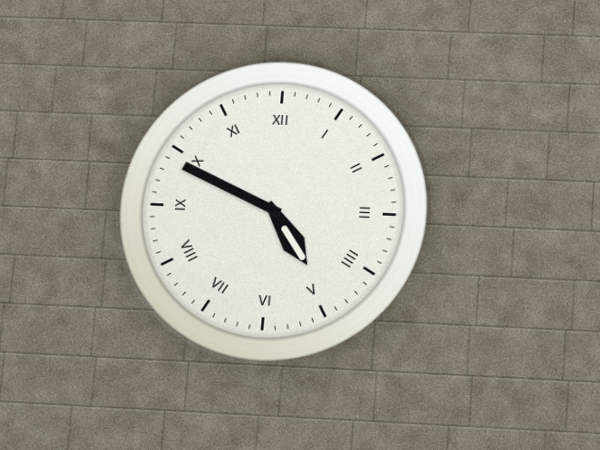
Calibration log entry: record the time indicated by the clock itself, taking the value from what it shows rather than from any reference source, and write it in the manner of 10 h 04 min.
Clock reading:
4 h 49 min
